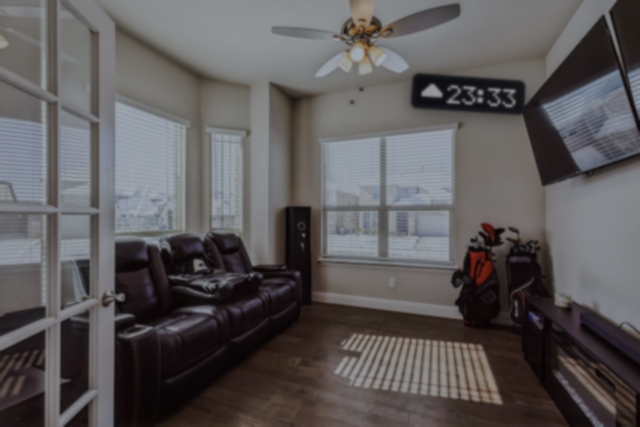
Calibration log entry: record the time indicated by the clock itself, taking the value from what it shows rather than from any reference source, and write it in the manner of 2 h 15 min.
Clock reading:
23 h 33 min
